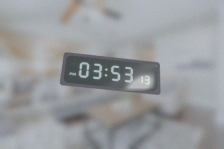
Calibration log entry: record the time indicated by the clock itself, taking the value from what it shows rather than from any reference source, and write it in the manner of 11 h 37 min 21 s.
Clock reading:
3 h 53 min 13 s
